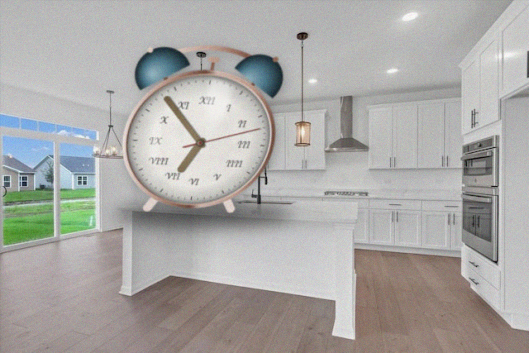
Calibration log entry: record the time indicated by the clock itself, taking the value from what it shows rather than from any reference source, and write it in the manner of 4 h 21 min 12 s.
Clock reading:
6 h 53 min 12 s
